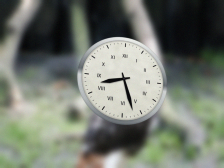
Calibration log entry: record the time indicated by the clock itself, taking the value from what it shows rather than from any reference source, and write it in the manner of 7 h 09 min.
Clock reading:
8 h 27 min
